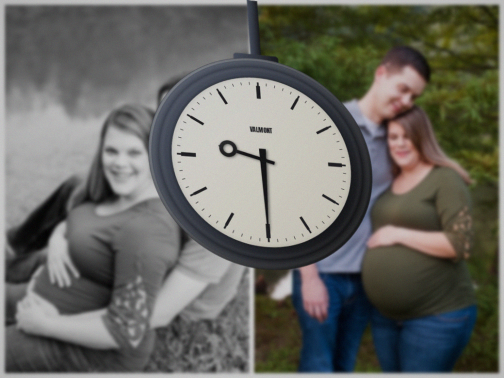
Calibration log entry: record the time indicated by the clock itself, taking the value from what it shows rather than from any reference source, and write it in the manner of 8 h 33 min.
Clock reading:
9 h 30 min
